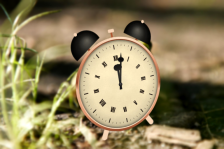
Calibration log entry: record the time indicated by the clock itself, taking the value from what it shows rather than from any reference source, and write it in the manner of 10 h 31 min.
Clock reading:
12 h 02 min
